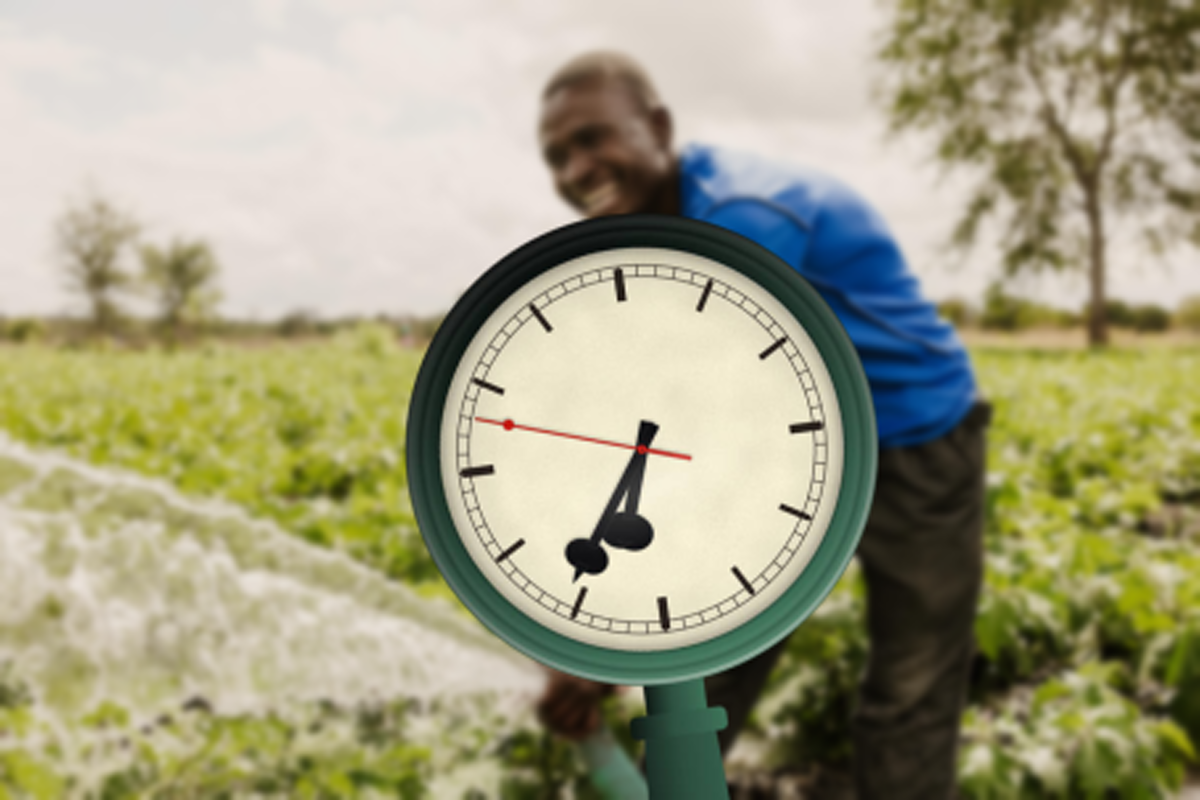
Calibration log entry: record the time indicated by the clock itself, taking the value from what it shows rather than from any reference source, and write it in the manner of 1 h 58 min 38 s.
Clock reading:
6 h 35 min 48 s
